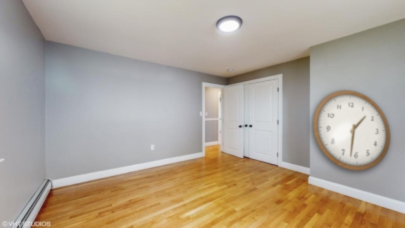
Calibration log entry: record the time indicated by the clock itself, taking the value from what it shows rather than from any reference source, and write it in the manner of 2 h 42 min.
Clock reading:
1 h 32 min
